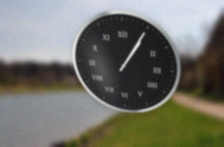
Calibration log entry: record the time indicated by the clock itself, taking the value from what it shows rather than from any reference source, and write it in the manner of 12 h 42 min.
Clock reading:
1 h 05 min
